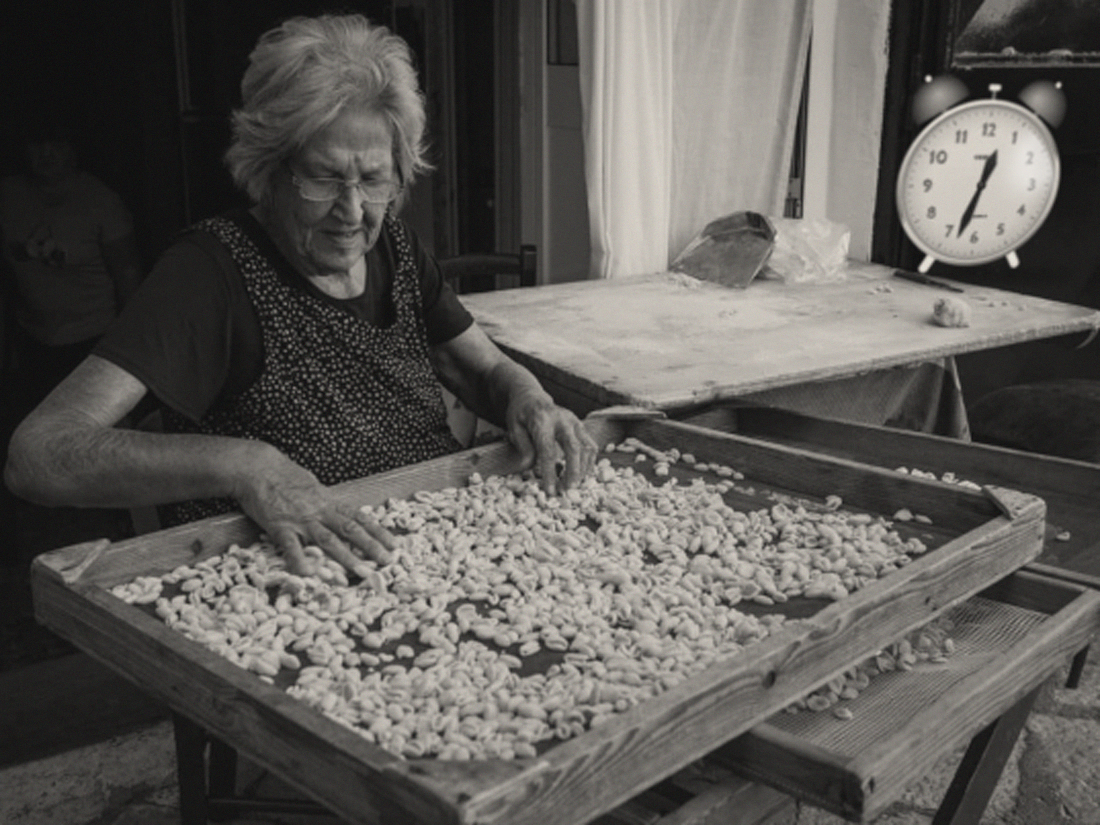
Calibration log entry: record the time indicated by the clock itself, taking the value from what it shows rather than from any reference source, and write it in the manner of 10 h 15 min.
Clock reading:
12 h 33 min
